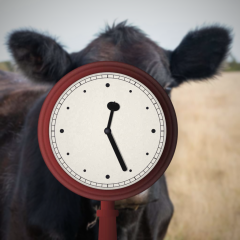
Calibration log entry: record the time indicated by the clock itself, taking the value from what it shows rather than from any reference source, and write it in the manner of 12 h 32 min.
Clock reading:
12 h 26 min
